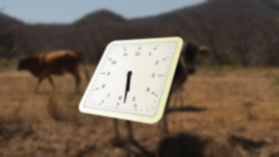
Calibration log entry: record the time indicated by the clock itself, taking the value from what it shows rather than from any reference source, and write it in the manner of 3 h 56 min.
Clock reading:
5 h 28 min
